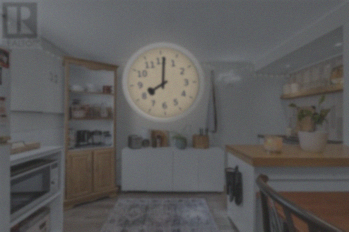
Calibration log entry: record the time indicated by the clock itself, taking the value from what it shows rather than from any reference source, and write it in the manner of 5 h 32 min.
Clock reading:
8 h 01 min
